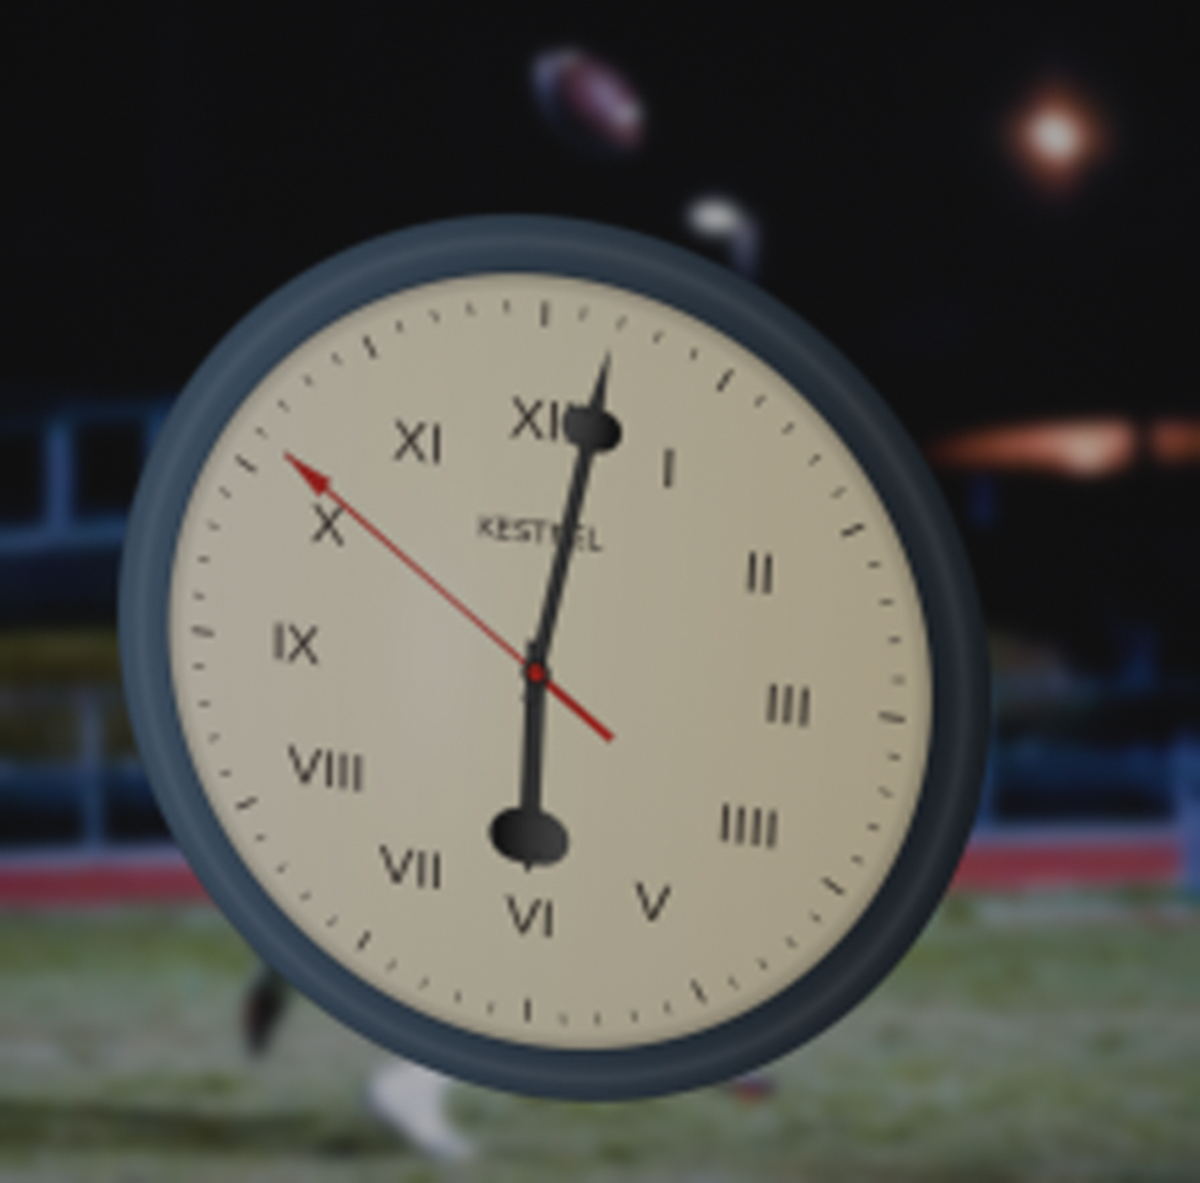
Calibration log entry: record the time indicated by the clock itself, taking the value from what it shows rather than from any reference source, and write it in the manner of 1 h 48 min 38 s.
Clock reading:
6 h 01 min 51 s
